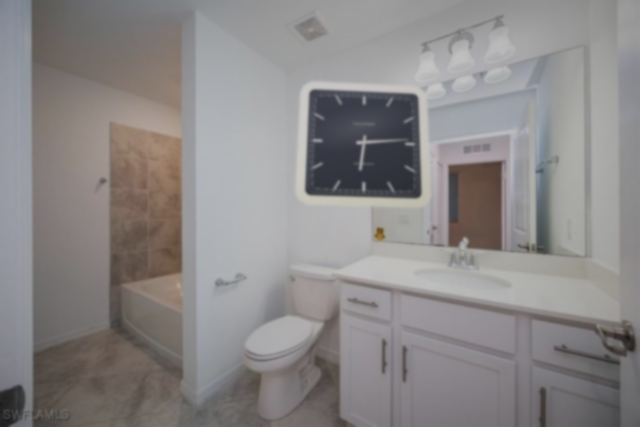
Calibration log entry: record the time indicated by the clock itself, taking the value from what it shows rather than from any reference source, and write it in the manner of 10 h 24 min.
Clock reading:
6 h 14 min
